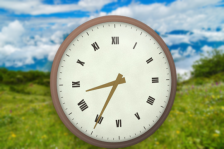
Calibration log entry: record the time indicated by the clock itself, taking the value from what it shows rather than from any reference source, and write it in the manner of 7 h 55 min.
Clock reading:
8 h 35 min
